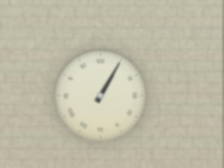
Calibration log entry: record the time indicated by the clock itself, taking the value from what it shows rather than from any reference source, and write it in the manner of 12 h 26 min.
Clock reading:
1 h 05 min
